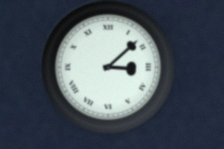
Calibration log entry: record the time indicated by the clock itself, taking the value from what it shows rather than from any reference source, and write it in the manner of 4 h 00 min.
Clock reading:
3 h 08 min
